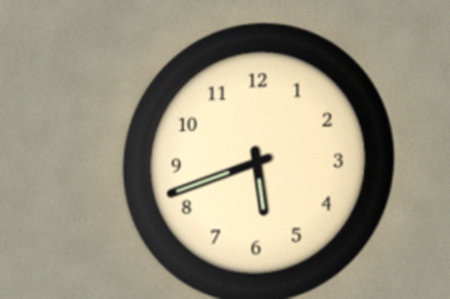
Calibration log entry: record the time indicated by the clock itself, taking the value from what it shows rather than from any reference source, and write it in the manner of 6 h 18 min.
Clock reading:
5 h 42 min
